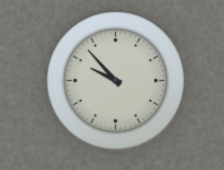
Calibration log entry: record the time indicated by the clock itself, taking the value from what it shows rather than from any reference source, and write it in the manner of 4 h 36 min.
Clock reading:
9 h 53 min
